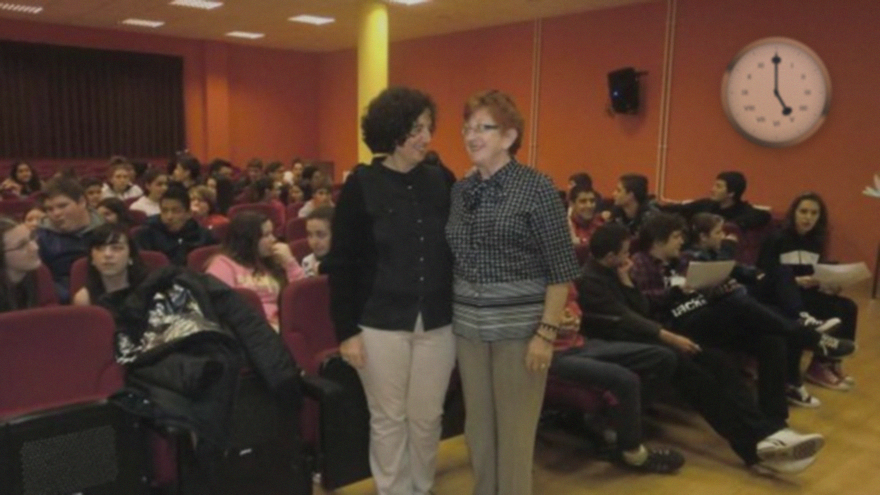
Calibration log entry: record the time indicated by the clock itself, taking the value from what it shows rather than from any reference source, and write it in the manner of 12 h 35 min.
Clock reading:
5 h 00 min
